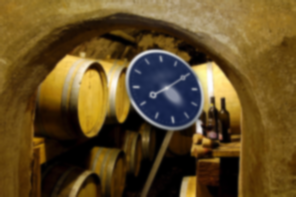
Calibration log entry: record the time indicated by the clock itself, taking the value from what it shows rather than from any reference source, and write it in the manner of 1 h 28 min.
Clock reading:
8 h 10 min
